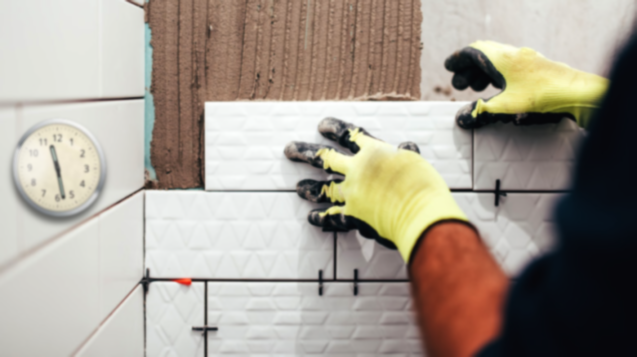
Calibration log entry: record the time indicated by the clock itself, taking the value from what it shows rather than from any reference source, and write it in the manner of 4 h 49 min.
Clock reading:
11 h 28 min
